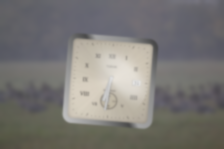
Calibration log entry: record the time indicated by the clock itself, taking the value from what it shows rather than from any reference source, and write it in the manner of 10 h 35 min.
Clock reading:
6 h 31 min
